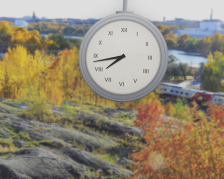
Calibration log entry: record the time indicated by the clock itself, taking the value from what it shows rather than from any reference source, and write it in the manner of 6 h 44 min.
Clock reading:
7 h 43 min
